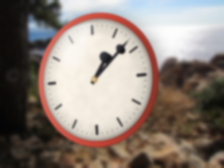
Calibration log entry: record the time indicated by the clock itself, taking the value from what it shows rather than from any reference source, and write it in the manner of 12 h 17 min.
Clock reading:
1 h 08 min
